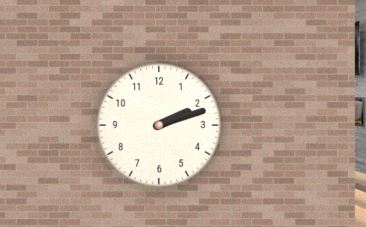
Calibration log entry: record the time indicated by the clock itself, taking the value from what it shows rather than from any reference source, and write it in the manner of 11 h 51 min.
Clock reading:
2 h 12 min
